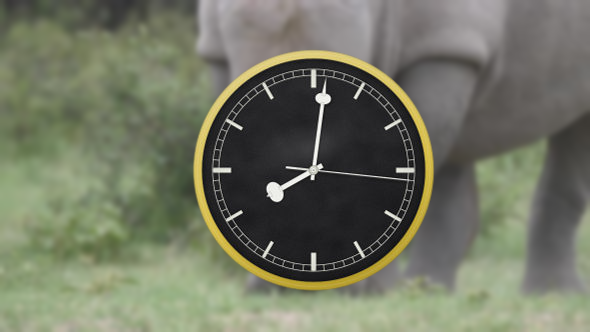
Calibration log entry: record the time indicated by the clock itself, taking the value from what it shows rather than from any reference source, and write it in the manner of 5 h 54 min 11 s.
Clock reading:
8 h 01 min 16 s
